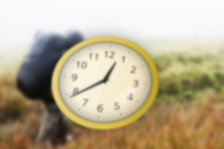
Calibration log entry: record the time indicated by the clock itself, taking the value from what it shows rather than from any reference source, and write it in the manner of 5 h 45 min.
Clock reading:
12 h 39 min
